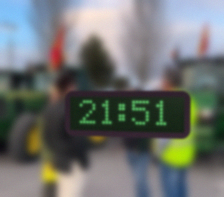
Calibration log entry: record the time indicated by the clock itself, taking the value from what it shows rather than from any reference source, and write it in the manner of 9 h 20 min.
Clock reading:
21 h 51 min
